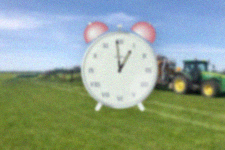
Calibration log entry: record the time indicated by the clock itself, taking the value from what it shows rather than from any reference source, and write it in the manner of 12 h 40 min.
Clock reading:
12 h 59 min
